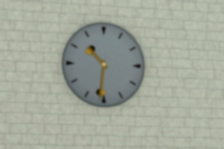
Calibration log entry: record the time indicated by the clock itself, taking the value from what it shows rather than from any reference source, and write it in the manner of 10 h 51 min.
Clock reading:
10 h 31 min
